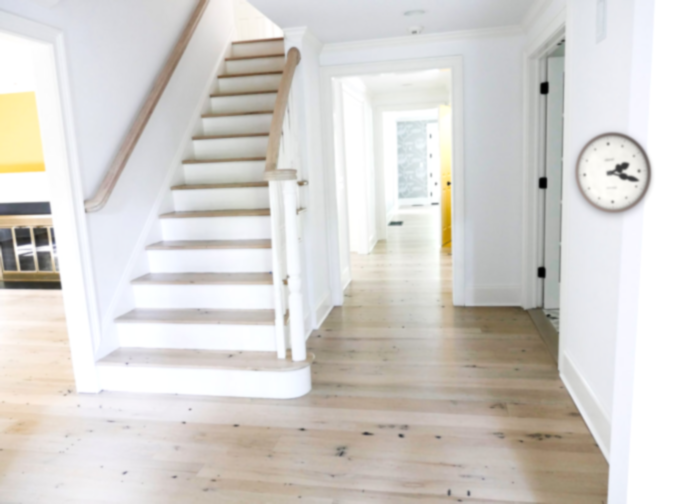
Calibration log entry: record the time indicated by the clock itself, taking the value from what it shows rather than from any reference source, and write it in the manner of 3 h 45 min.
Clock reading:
2 h 18 min
